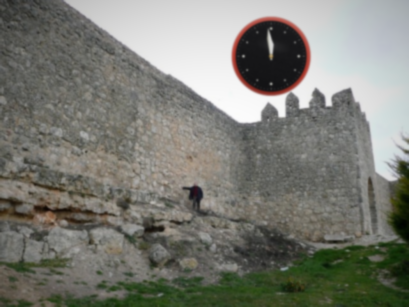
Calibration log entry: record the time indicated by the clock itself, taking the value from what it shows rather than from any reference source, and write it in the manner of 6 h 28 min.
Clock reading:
11 h 59 min
